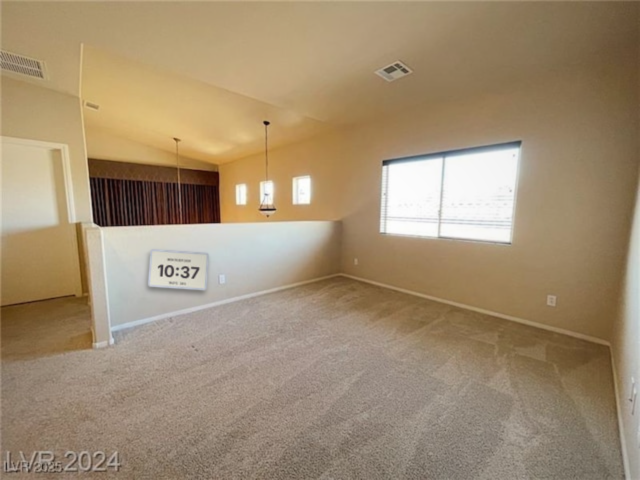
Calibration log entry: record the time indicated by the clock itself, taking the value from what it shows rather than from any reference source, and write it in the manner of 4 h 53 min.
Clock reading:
10 h 37 min
